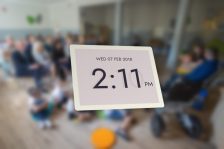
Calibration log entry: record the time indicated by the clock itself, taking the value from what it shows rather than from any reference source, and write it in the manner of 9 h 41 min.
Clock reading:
2 h 11 min
